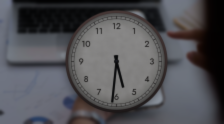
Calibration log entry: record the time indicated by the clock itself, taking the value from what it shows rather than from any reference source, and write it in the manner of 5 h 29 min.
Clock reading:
5 h 31 min
